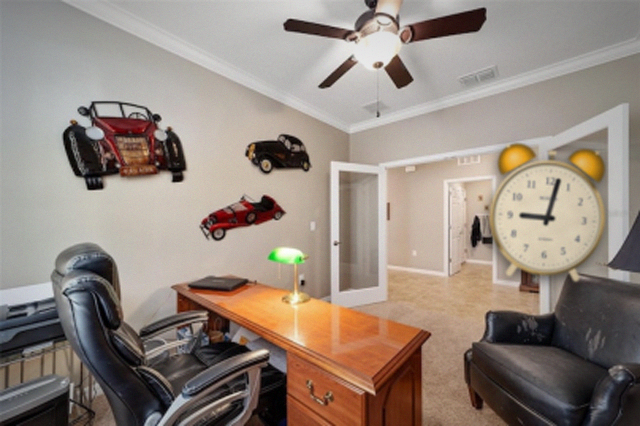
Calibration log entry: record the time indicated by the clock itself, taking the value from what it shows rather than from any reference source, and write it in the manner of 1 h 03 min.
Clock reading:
9 h 02 min
